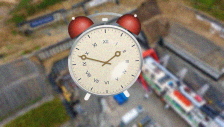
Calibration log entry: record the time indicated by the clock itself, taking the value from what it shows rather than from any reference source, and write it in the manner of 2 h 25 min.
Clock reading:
1 h 48 min
